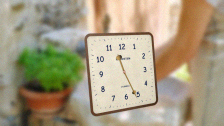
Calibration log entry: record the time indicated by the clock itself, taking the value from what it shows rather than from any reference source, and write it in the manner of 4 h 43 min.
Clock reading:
11 h 26 min
